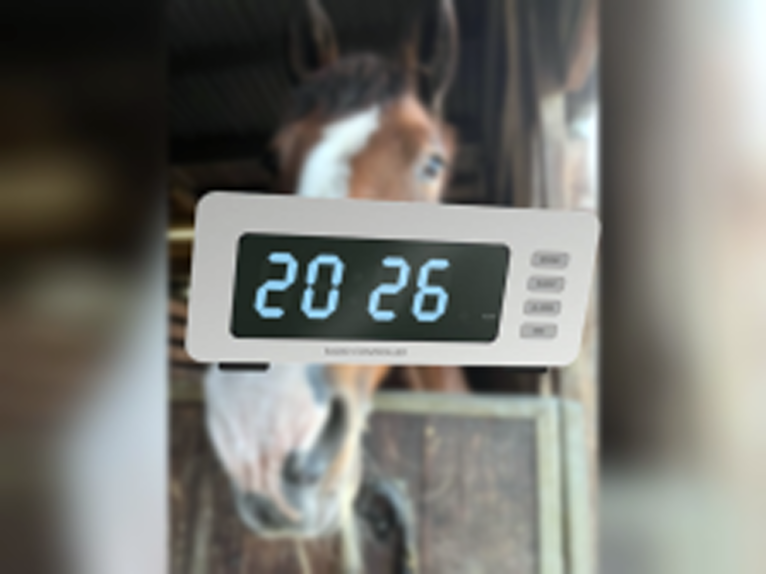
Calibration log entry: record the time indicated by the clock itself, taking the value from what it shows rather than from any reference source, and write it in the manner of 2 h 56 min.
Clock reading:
20 h 26 min
